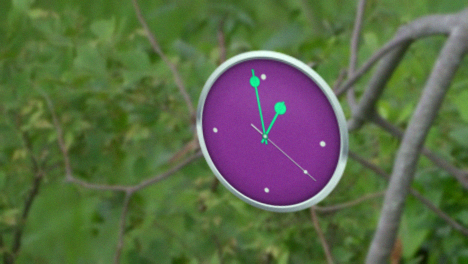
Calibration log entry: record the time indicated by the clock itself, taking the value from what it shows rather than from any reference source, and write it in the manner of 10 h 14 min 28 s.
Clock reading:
12 h 58 min 21 s
